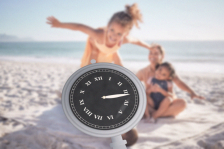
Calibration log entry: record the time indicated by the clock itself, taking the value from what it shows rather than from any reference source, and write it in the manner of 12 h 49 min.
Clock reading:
3 h 16 min
